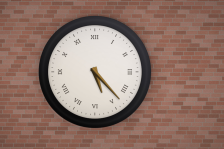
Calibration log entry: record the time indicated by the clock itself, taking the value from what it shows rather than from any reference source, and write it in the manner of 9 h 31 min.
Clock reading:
5 h 23 min
